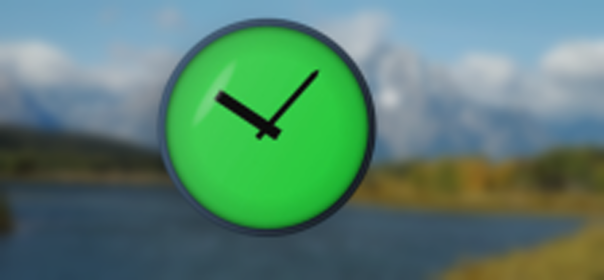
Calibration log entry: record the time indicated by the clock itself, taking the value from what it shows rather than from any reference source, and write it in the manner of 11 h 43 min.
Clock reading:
10 h 07 min
